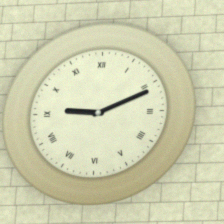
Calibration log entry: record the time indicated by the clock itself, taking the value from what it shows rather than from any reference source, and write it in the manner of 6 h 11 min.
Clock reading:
9 h 11 min
